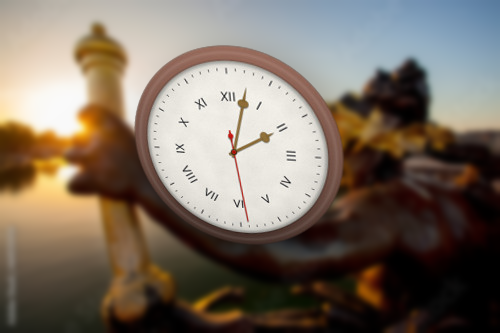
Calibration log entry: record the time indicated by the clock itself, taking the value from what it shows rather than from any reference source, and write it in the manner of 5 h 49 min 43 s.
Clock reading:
2 h 02 min 29 s
